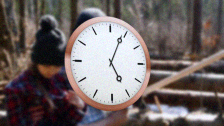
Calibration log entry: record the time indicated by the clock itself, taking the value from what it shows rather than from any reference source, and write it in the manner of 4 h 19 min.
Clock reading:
5 h 04 min
